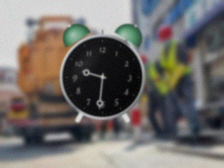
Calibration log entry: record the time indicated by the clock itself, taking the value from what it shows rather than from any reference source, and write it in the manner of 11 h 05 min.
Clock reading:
9 h 31 min
